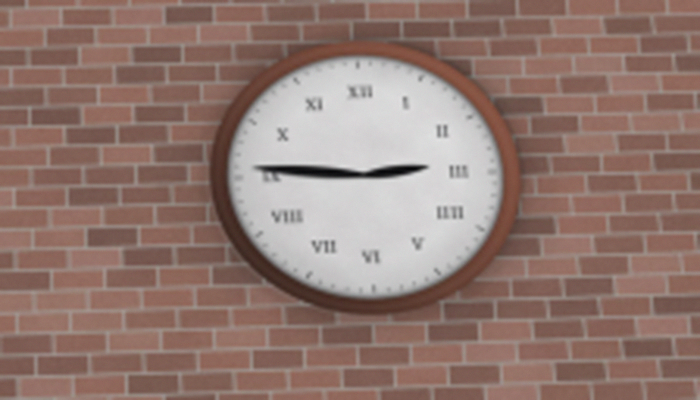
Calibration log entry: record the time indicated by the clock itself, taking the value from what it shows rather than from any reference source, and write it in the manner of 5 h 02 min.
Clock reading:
2 h 46 min
